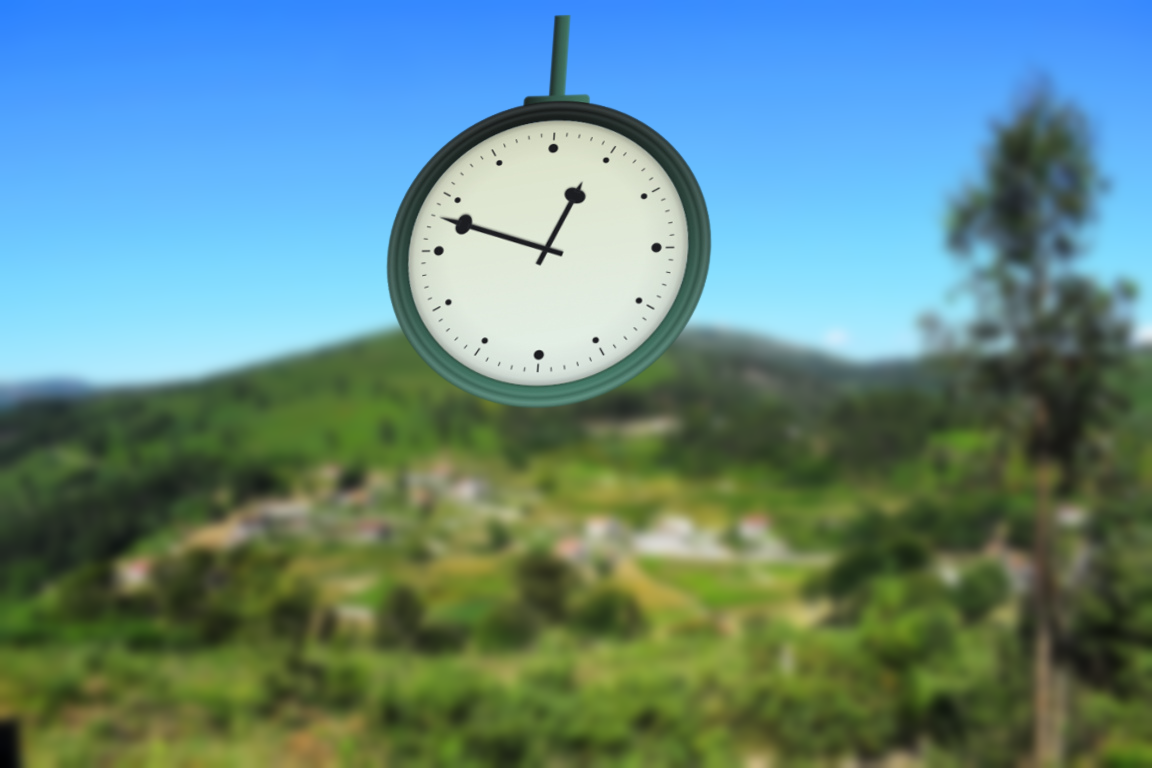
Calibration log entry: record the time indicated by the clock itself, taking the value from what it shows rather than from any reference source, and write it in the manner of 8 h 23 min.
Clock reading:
12 h 48 min
